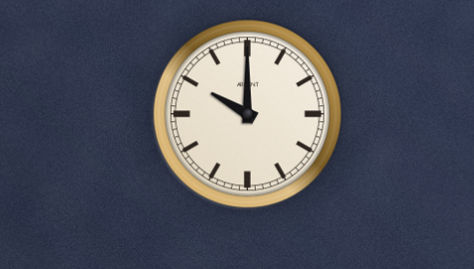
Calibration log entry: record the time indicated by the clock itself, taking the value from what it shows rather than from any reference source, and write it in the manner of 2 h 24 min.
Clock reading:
10 h 00 min
